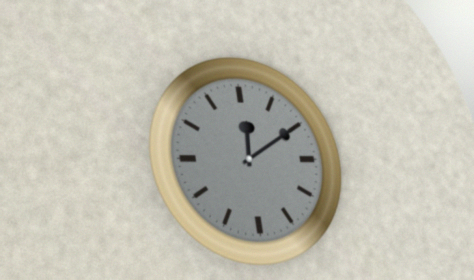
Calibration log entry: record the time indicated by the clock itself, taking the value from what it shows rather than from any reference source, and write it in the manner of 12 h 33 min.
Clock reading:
12 h 10 min
